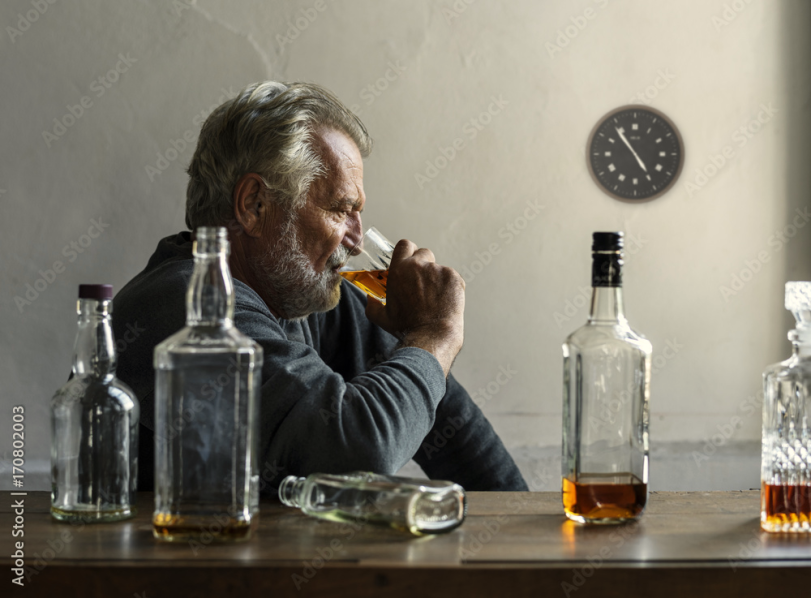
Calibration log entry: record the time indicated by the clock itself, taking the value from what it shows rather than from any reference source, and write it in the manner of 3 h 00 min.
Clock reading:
4 h 54 min
